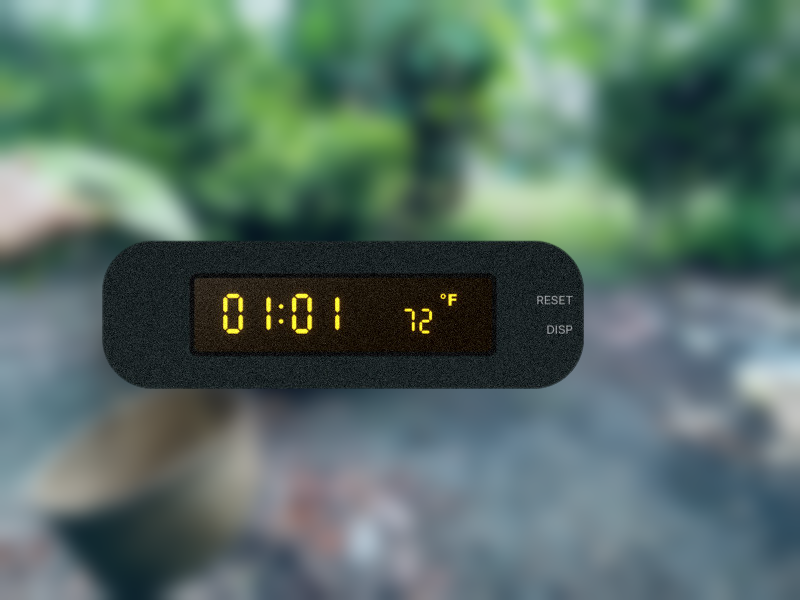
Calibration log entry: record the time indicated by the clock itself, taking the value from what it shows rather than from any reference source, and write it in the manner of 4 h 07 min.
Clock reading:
1 h 01 min
